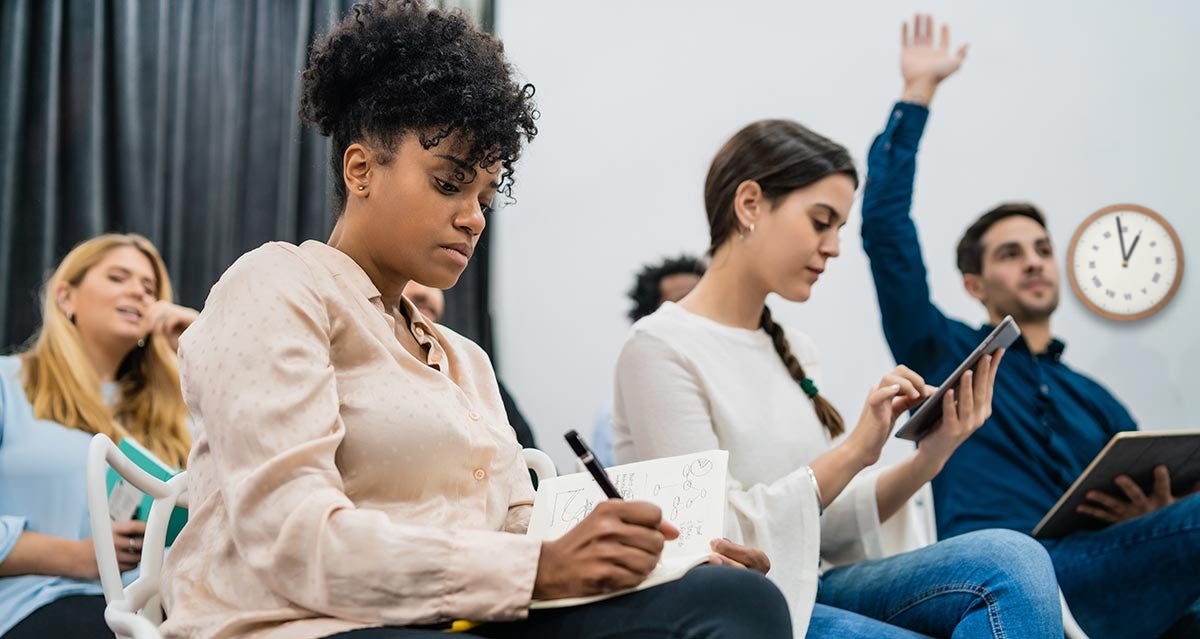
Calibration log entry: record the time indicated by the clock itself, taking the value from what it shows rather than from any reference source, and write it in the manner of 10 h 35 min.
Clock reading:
12 h 59 min
